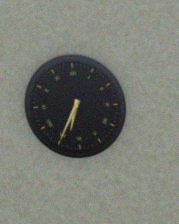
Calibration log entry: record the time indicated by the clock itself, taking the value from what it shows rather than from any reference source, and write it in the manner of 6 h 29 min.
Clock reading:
6 h 35 min
